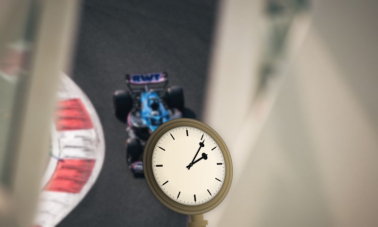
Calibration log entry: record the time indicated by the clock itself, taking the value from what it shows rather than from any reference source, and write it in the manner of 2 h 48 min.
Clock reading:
2 h 06 min
